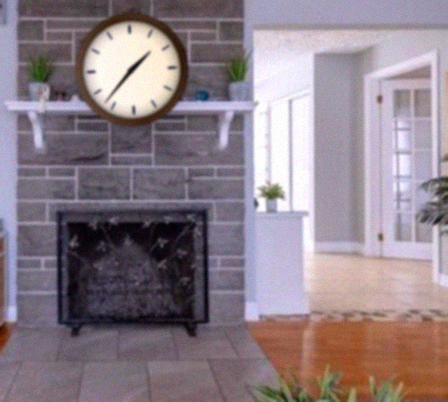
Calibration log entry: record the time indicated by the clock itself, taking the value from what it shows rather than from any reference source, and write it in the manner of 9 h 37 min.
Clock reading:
1 h 37 min
